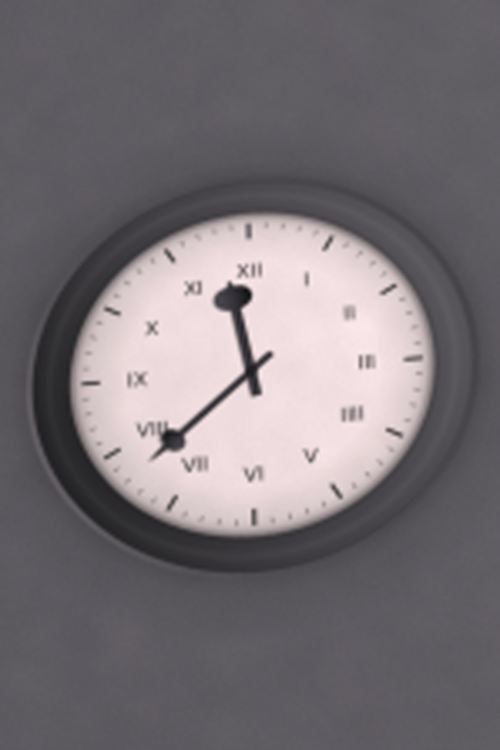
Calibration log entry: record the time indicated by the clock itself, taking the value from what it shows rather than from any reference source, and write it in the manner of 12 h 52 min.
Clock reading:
11 h 38 min
